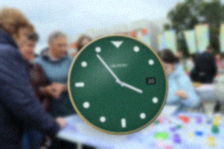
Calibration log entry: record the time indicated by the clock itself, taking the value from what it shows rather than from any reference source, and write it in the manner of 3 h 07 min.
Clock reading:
3 h 54 min
